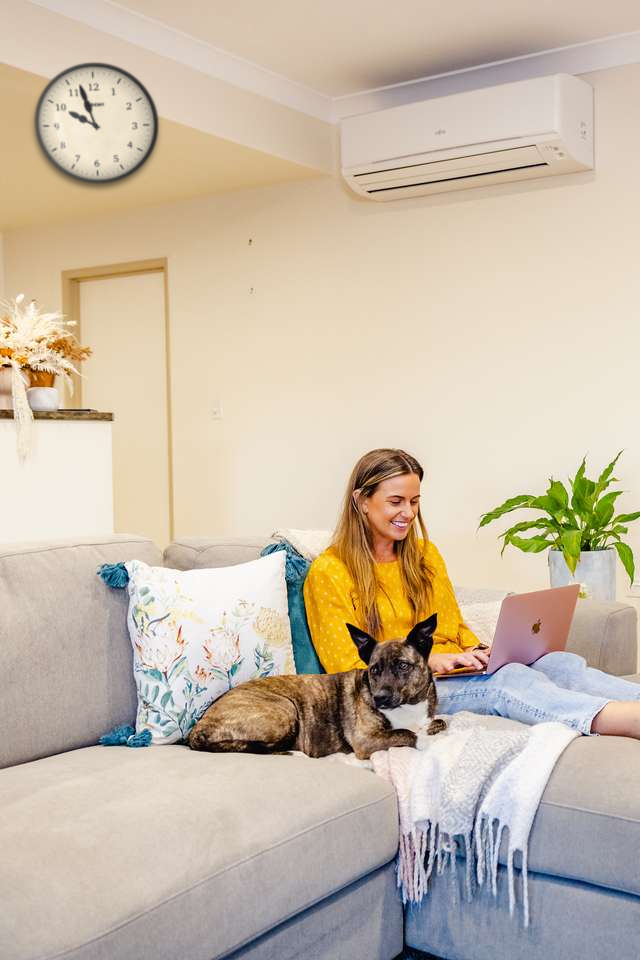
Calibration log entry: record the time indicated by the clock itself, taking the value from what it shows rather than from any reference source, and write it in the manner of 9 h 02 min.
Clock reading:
9 h 57 min
